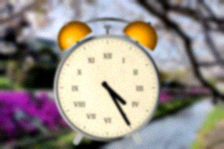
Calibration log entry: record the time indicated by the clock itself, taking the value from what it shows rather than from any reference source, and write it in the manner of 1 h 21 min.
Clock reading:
4 h 25 min
